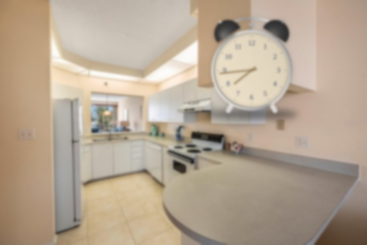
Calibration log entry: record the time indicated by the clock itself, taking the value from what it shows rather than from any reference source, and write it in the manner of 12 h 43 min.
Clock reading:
7 h 44 min
